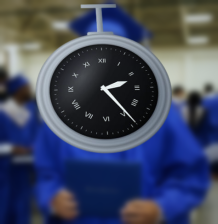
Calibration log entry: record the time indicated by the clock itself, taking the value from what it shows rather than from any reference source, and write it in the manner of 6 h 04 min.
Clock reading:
2 h 24 min
